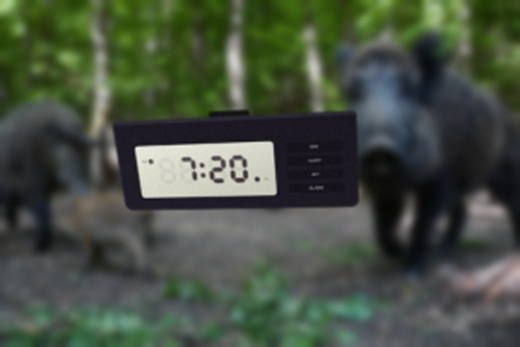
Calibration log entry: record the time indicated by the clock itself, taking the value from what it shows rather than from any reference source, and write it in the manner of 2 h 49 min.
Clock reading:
7 h 20 min
